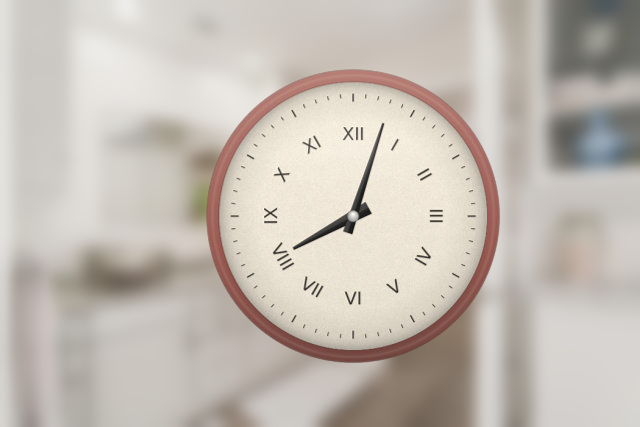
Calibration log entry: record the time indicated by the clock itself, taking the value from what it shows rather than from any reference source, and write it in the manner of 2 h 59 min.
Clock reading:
8 h 03 min
